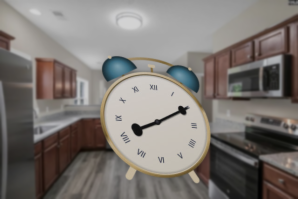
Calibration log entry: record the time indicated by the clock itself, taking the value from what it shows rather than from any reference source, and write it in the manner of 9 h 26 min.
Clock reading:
8 h 10 min
